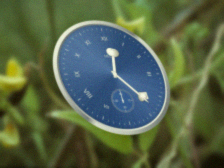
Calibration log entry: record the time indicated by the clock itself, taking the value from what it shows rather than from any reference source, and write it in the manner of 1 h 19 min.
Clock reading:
12 h 23 min
